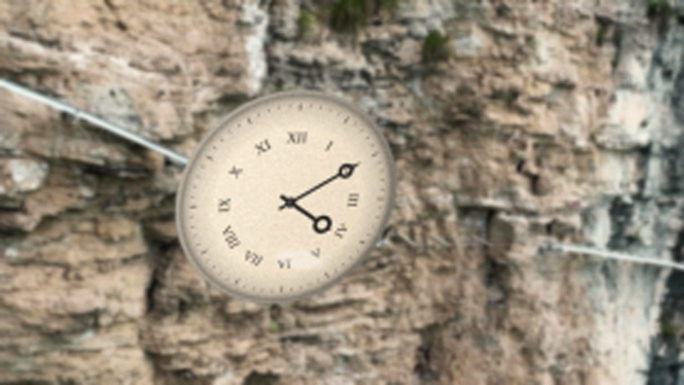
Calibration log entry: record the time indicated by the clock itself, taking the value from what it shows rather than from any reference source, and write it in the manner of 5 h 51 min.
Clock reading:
4 h 10 min
